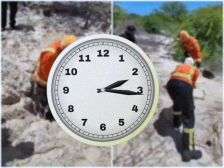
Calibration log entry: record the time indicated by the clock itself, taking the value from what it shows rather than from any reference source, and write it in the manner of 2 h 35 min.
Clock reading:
2 h 16 min
